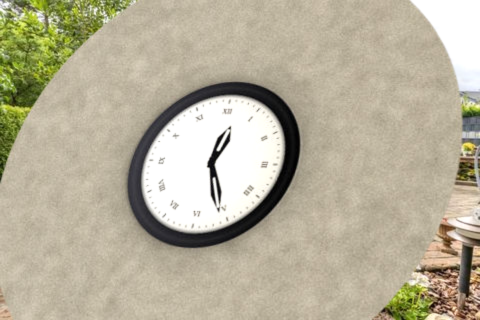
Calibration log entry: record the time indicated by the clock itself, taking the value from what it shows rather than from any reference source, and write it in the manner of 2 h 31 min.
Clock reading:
12 h 26 min
